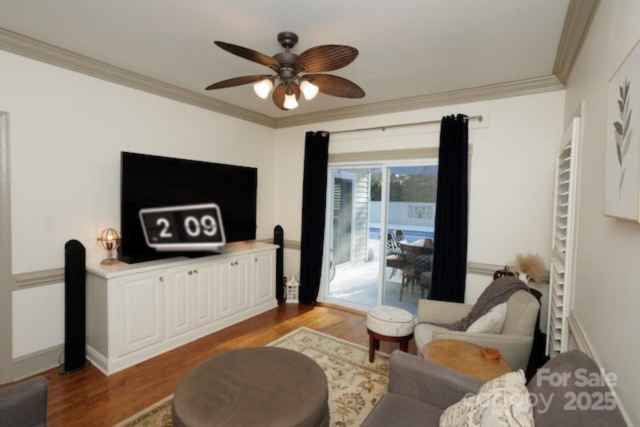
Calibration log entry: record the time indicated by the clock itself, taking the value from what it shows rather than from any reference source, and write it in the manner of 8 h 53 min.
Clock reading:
2 h 09 min
